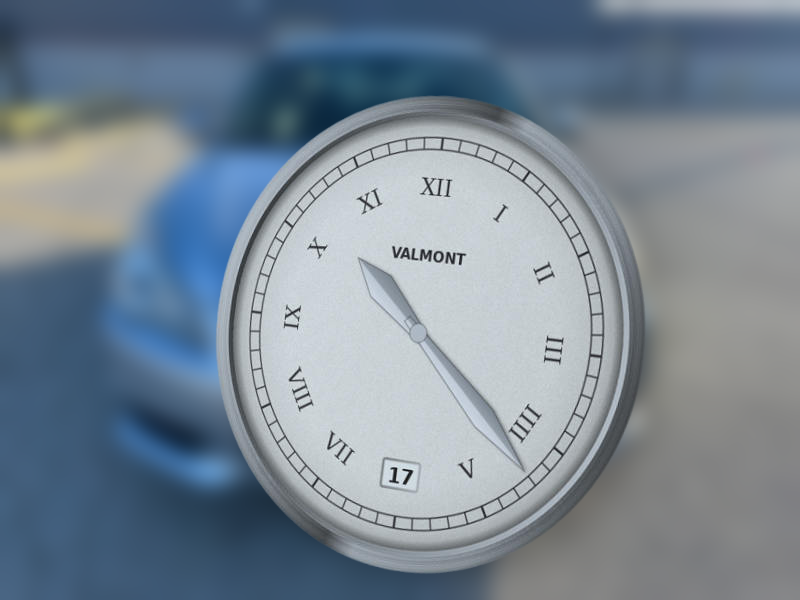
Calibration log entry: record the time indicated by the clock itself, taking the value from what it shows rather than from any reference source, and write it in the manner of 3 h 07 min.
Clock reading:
10 h 22 min
